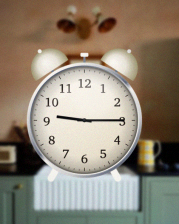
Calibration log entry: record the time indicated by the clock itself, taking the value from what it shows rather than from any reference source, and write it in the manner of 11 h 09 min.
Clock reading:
9 h 15 min
